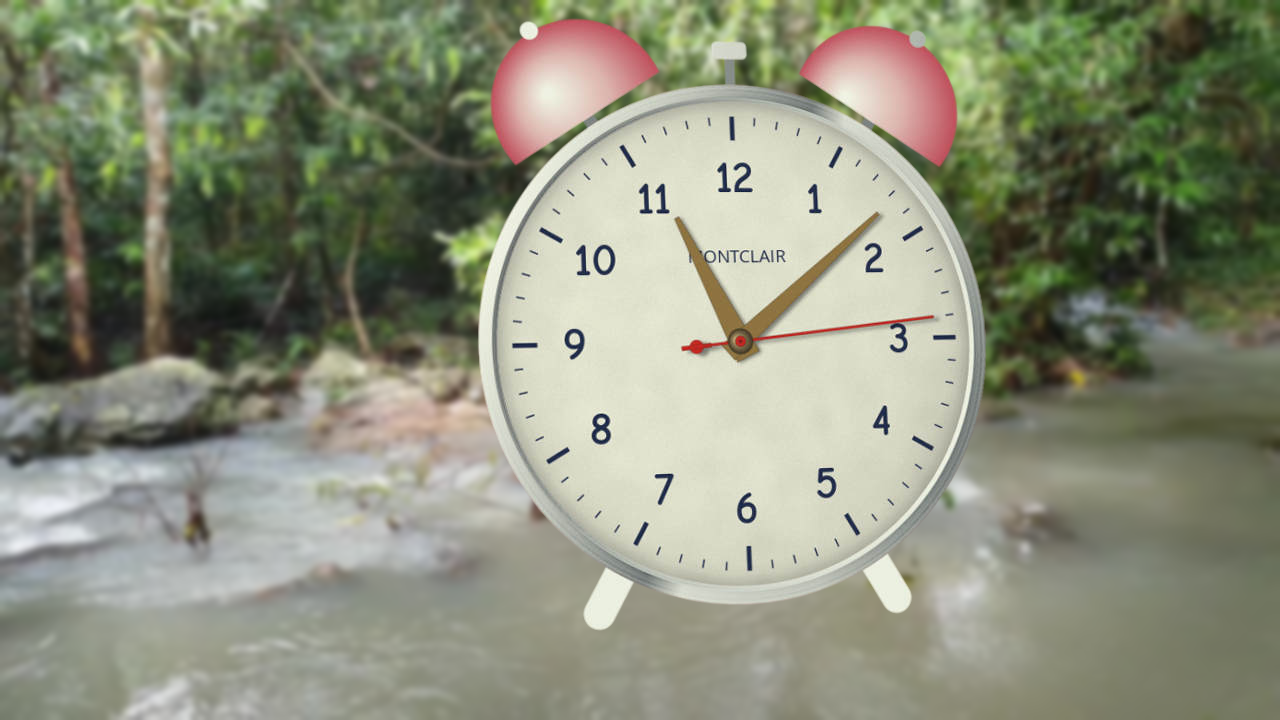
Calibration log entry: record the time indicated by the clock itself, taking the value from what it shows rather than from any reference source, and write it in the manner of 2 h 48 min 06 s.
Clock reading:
11 h 08 min 14 s
